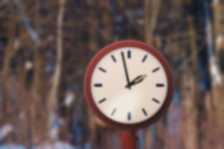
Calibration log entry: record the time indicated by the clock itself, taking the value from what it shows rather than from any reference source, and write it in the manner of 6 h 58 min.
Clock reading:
1 h 58 min
